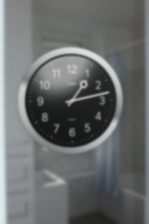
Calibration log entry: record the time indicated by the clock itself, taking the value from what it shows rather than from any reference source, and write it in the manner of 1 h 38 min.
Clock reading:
1 h 13 min
